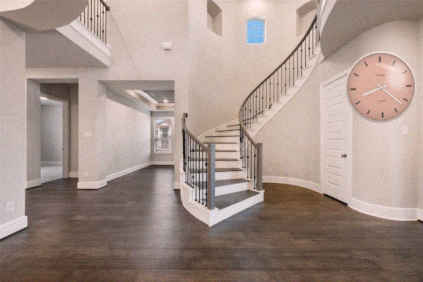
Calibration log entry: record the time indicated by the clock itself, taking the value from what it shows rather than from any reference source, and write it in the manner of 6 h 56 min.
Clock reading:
8 h 22 min
